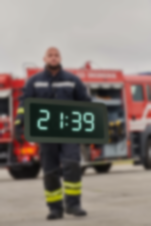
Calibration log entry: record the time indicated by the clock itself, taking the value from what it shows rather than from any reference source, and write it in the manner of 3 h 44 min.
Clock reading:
21 h 39 min
